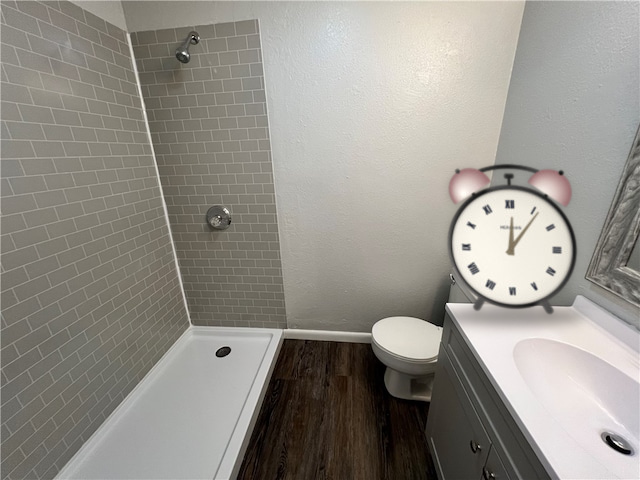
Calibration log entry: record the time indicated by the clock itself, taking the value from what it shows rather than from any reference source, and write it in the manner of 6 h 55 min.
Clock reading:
12 h 06 min
